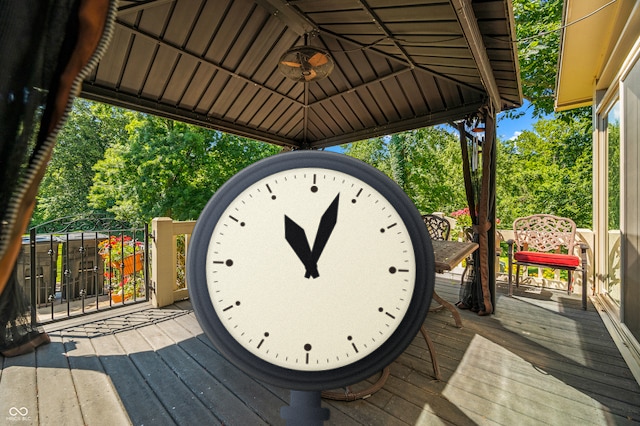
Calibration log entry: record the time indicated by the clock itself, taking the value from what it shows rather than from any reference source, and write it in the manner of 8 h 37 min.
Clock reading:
11 h 03 min
